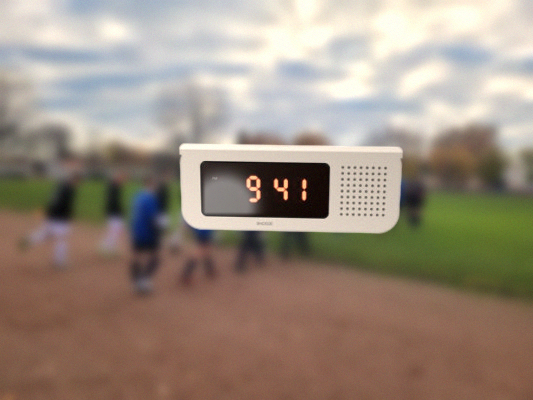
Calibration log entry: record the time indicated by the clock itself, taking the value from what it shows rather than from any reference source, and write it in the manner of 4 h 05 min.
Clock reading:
9 h 41 min
